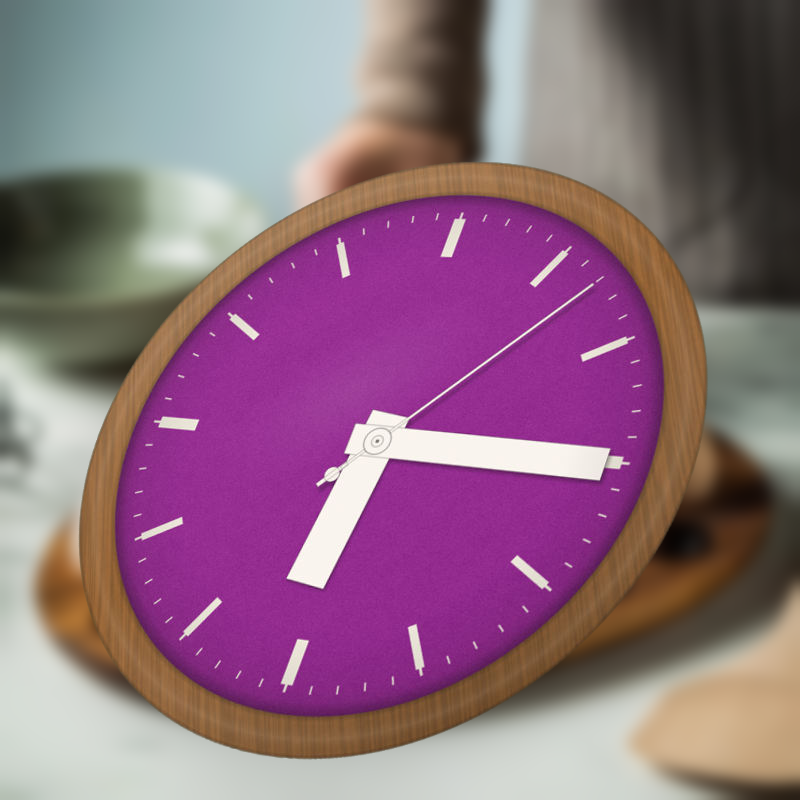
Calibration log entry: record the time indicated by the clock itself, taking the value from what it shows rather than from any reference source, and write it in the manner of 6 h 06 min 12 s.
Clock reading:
6 h 15 min 07 s
